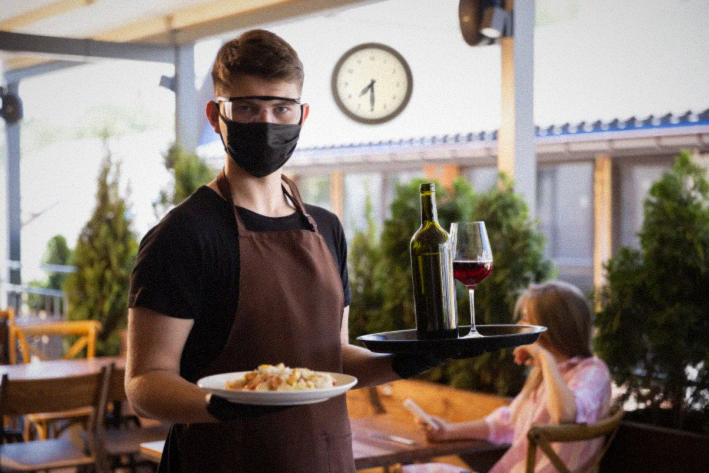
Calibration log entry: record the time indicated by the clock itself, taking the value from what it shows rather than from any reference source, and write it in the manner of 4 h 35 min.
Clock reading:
7 h 30 min
